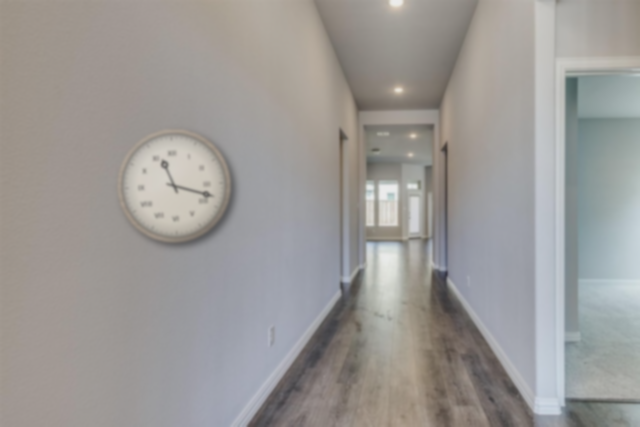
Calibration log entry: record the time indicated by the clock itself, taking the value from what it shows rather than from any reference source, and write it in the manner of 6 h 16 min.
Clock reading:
11 h 18 min
